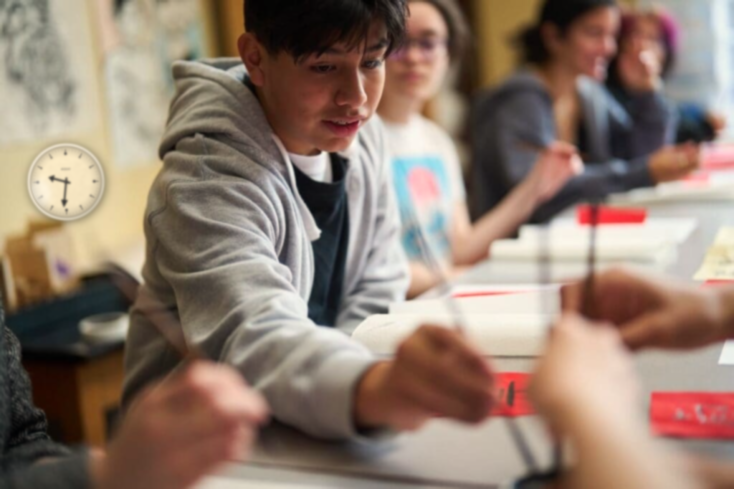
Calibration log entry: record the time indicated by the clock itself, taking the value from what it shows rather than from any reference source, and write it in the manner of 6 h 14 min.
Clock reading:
9 h 31 min
